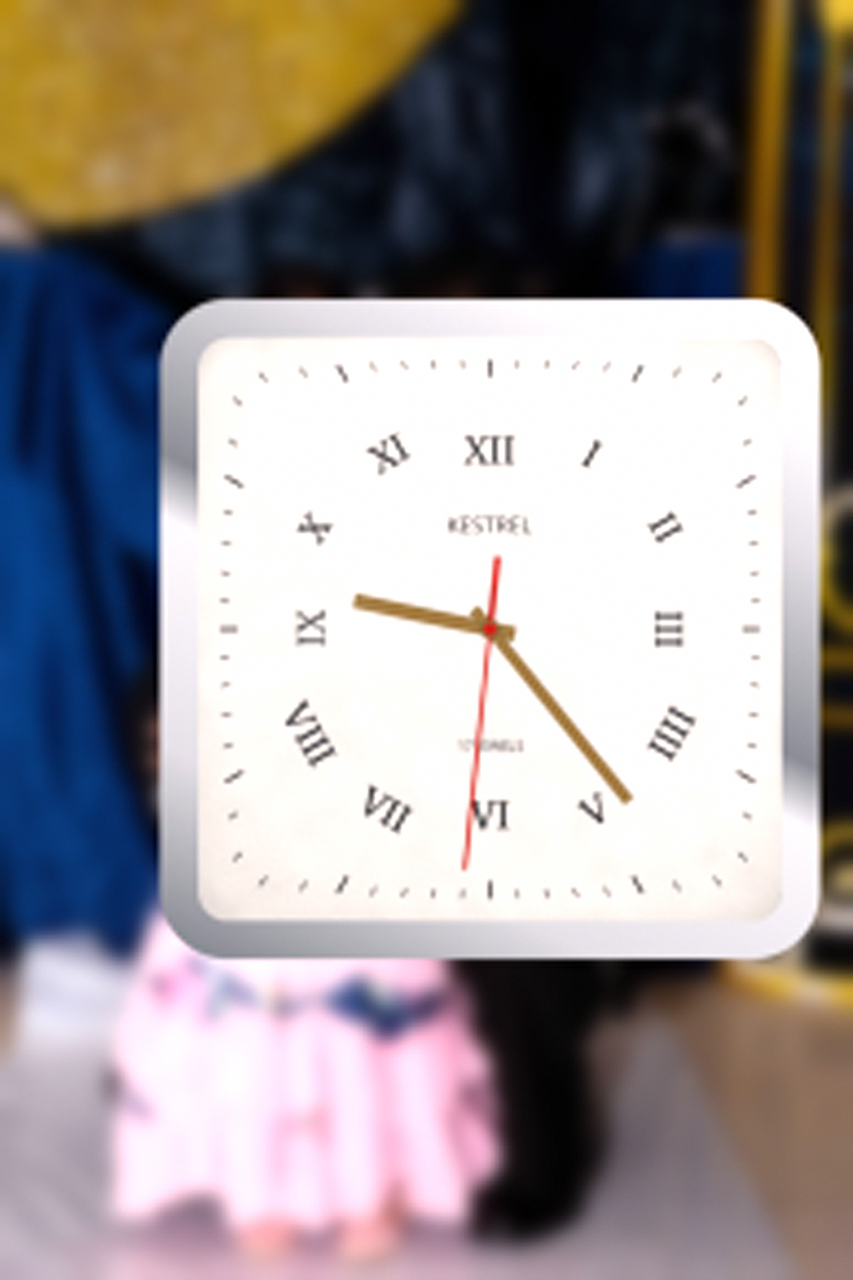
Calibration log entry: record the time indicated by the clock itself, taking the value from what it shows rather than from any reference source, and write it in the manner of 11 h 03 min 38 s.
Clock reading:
9 h 23 min 31 s
